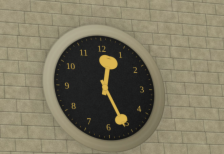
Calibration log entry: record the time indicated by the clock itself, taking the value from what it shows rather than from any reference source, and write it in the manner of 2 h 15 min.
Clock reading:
12 h 26 min
